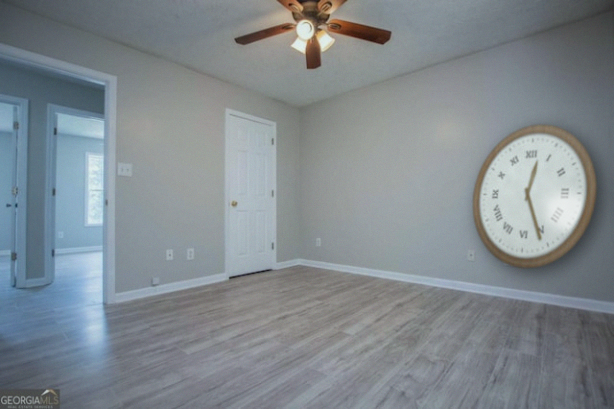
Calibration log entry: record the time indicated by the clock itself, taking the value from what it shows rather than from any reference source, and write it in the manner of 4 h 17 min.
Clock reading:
12 h 26 min
